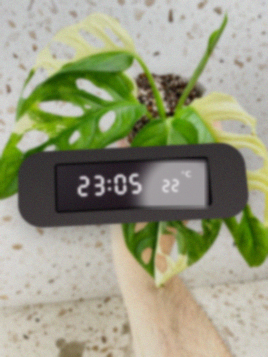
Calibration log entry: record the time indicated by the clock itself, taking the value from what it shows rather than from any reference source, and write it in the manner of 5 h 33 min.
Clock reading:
23 h 05 min
